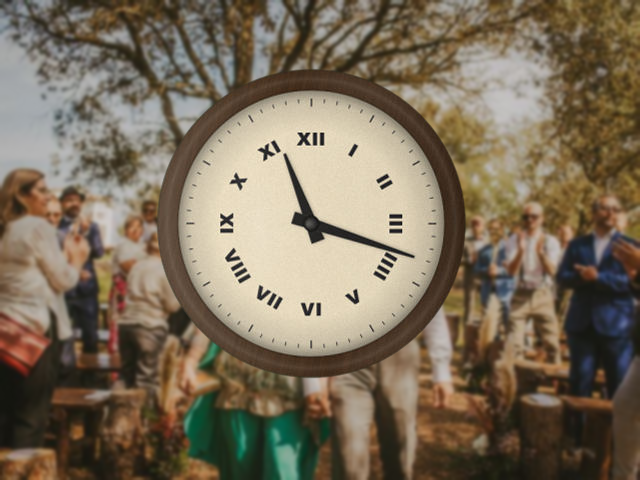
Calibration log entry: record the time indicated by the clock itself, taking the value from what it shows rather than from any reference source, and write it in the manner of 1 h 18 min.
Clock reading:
11 h 18 min
